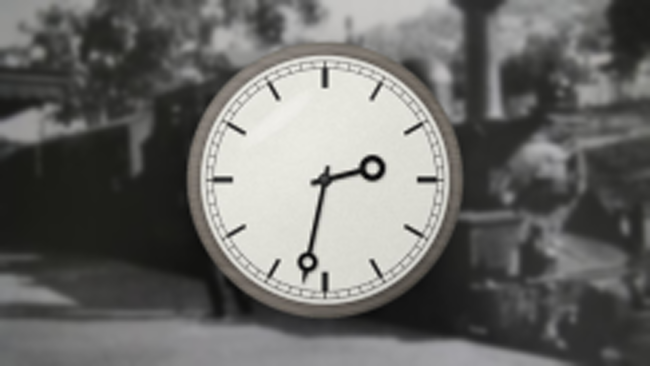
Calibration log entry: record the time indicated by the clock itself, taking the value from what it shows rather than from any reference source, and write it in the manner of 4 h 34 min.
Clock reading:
2 h 32 min
